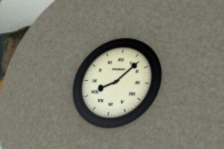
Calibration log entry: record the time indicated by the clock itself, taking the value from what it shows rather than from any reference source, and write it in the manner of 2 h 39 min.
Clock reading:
8 h 07 min
